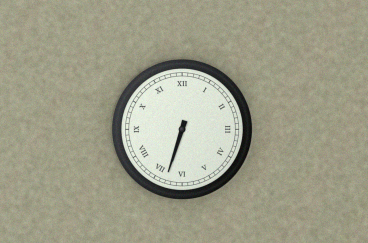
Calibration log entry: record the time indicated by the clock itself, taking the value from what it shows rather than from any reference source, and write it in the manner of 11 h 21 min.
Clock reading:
6 h 33 min
